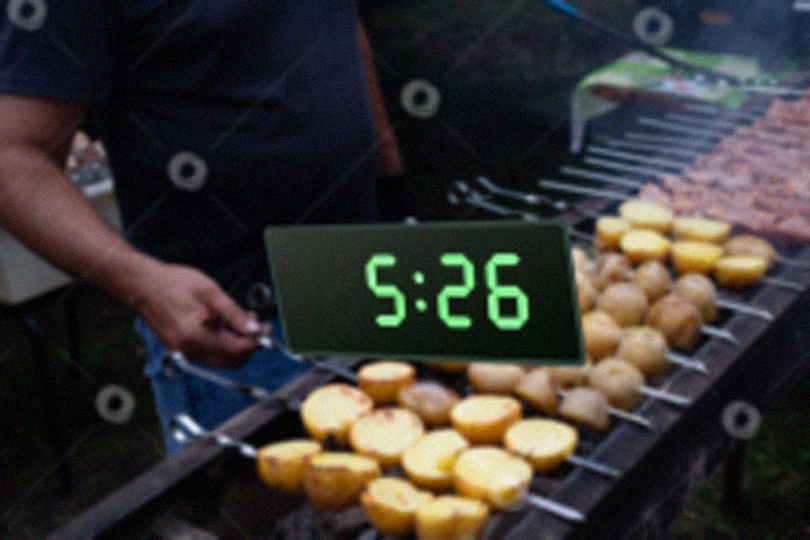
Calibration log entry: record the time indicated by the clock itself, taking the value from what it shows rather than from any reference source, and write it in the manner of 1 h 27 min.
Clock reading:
5 h 26 min
